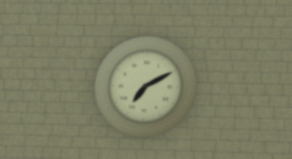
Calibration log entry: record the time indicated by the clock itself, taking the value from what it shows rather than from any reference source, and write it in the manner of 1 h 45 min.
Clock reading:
7 h 10 min
